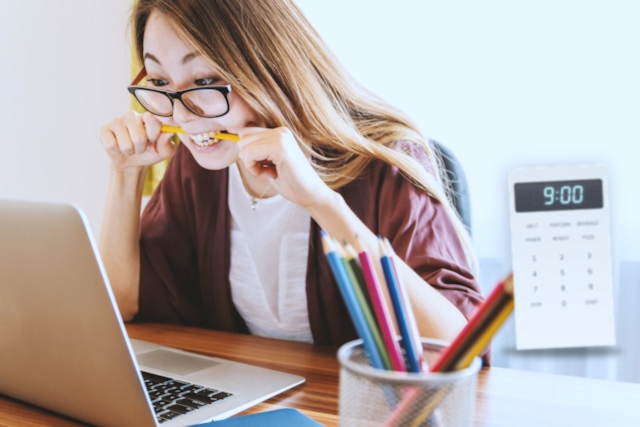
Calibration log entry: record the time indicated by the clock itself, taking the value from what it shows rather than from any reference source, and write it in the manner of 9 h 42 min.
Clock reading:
9 h 00 min
